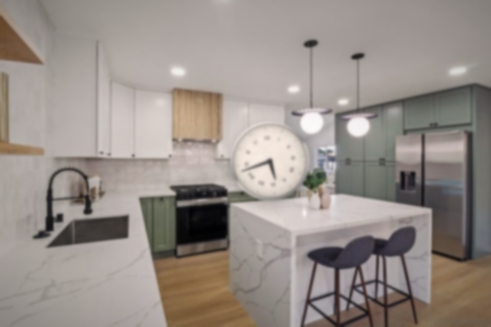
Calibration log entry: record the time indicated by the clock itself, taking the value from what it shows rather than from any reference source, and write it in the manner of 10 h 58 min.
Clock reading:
5 h 43 min
